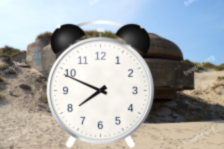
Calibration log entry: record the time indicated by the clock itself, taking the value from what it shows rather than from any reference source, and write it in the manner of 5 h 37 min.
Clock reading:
7 h 49 min
